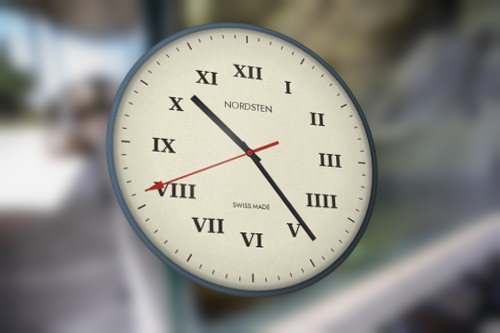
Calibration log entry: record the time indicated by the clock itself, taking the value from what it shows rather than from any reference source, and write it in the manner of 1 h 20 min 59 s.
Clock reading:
10 h 23 min 41 s
